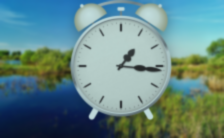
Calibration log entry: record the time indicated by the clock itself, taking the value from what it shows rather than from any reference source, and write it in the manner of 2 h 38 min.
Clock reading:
1 h 16 min
